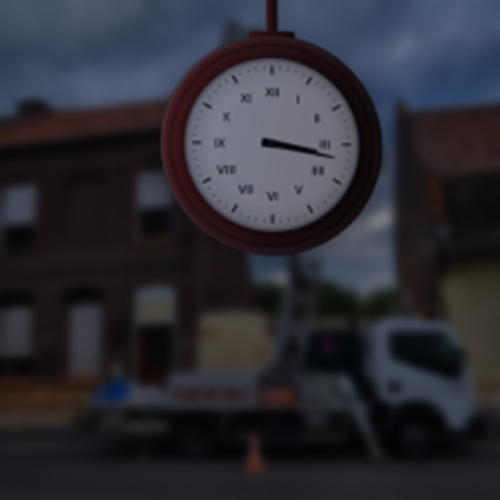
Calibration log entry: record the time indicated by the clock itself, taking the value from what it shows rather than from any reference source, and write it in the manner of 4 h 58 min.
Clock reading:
3 h 17 min
